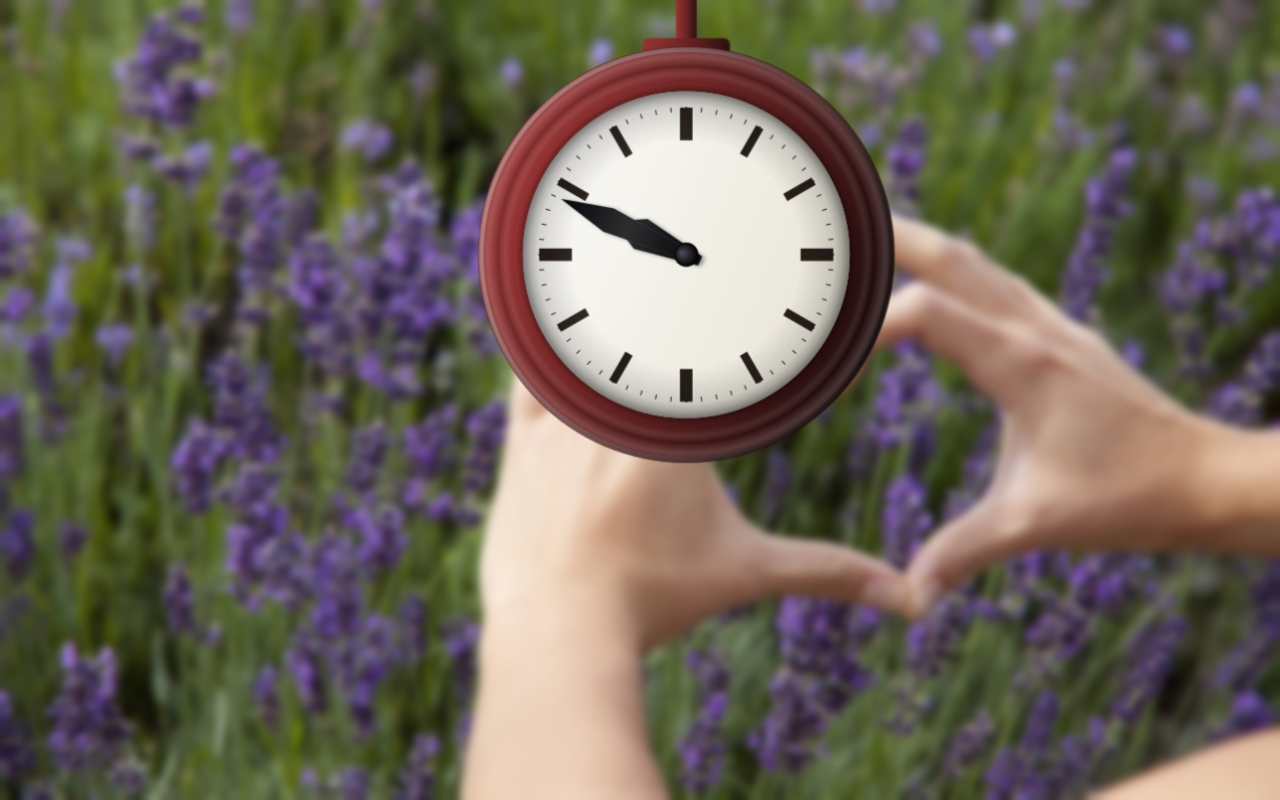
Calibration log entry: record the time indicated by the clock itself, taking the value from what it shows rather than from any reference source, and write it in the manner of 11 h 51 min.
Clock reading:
9 h 49 min
